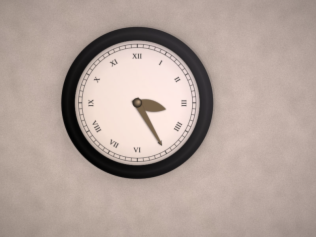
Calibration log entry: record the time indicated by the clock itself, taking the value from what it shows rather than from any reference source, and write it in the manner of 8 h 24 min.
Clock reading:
3 h 25 min
